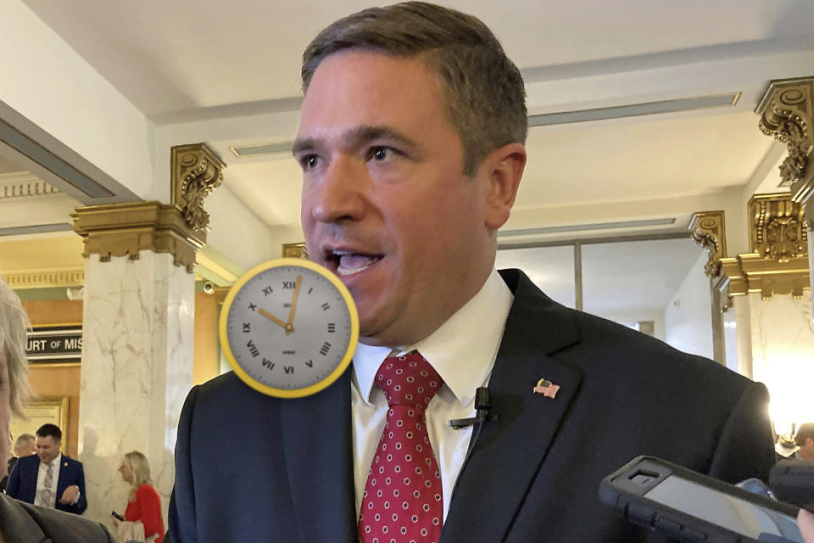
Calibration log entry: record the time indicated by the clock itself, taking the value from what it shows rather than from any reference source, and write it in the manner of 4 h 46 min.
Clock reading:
10 h 02 min
